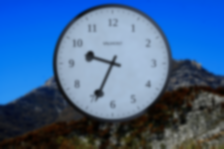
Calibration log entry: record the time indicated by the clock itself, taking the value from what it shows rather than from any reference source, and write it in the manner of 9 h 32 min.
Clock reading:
9 h 34 min
